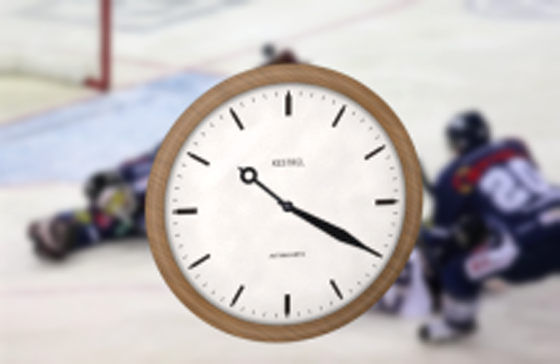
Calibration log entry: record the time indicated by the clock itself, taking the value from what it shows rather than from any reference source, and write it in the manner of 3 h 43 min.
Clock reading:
10 h 20 min
